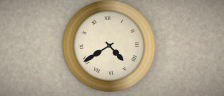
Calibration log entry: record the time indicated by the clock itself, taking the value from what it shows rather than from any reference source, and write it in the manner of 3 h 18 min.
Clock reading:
4 h 40 min
